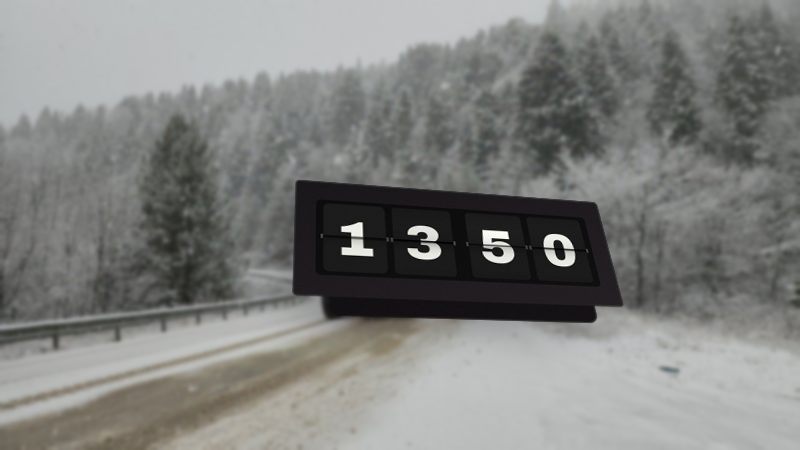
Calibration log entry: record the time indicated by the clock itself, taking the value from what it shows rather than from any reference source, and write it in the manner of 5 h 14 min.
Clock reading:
13 h 50 min
